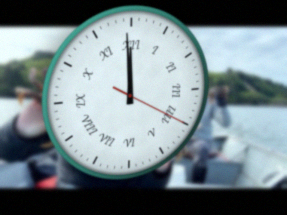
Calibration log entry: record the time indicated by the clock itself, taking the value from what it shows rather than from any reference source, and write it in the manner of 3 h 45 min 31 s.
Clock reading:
11 h 59 min 20 s
